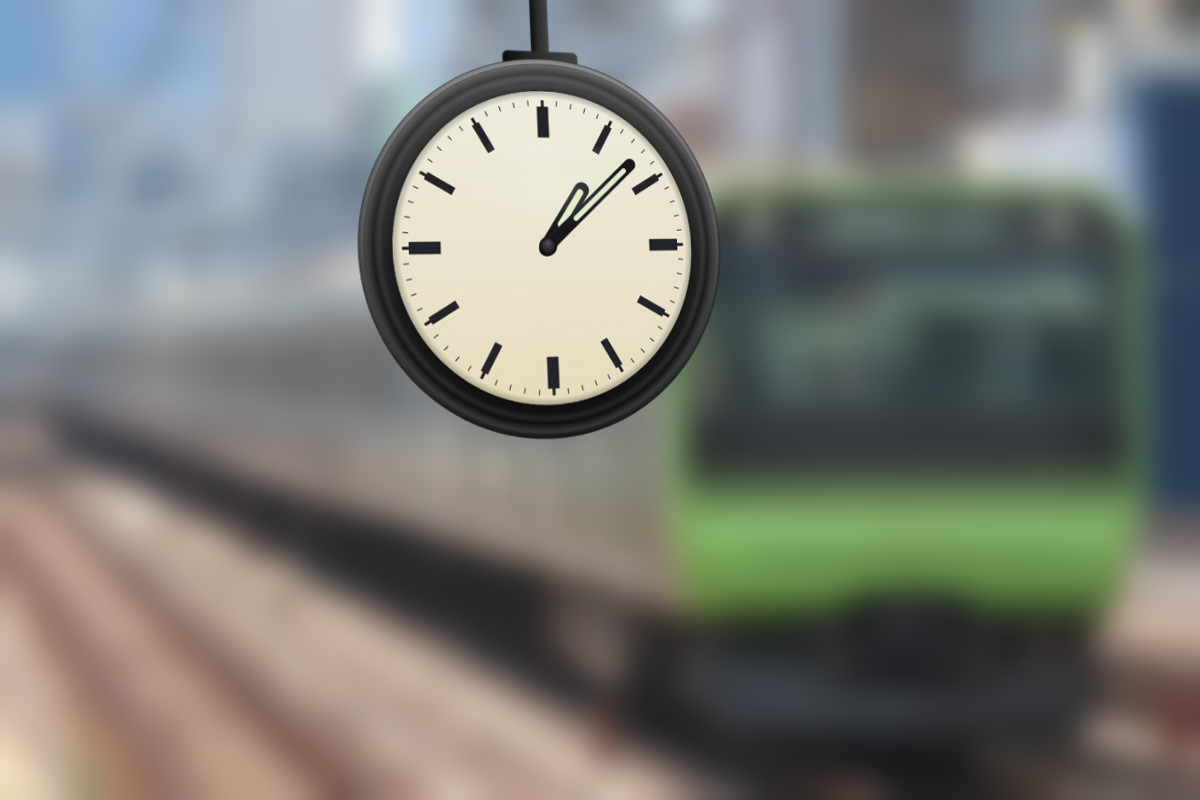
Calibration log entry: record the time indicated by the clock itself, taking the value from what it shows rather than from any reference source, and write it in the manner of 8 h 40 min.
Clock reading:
1 h 08 min
